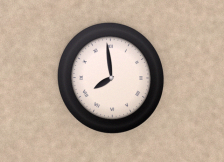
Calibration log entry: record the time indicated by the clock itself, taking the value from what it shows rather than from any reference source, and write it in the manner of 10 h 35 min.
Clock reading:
7 h 59 min
